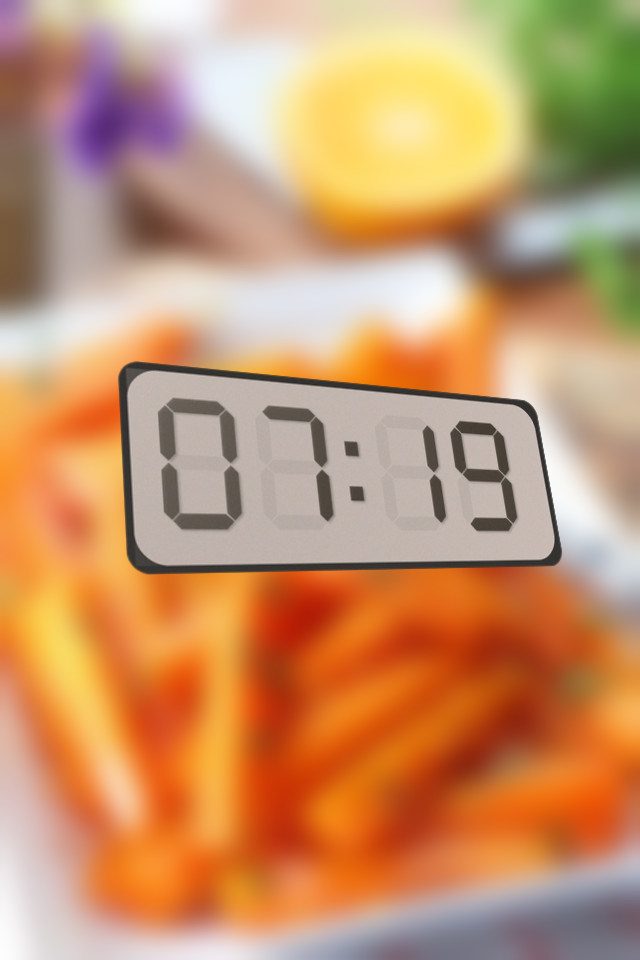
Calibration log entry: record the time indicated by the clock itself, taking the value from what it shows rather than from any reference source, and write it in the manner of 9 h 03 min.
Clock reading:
7 h 19 min
